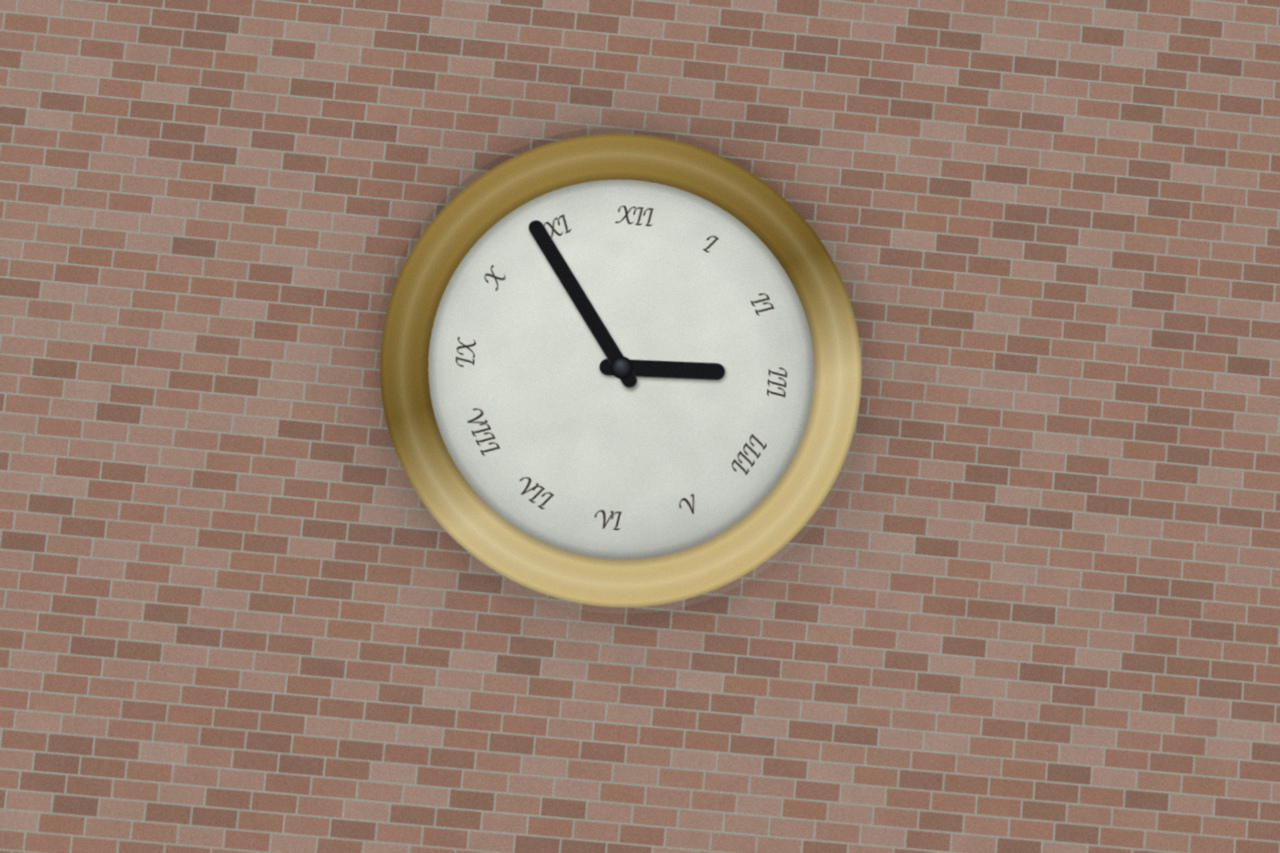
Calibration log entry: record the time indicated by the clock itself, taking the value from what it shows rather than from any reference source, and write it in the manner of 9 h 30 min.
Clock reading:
2 h 54 min
